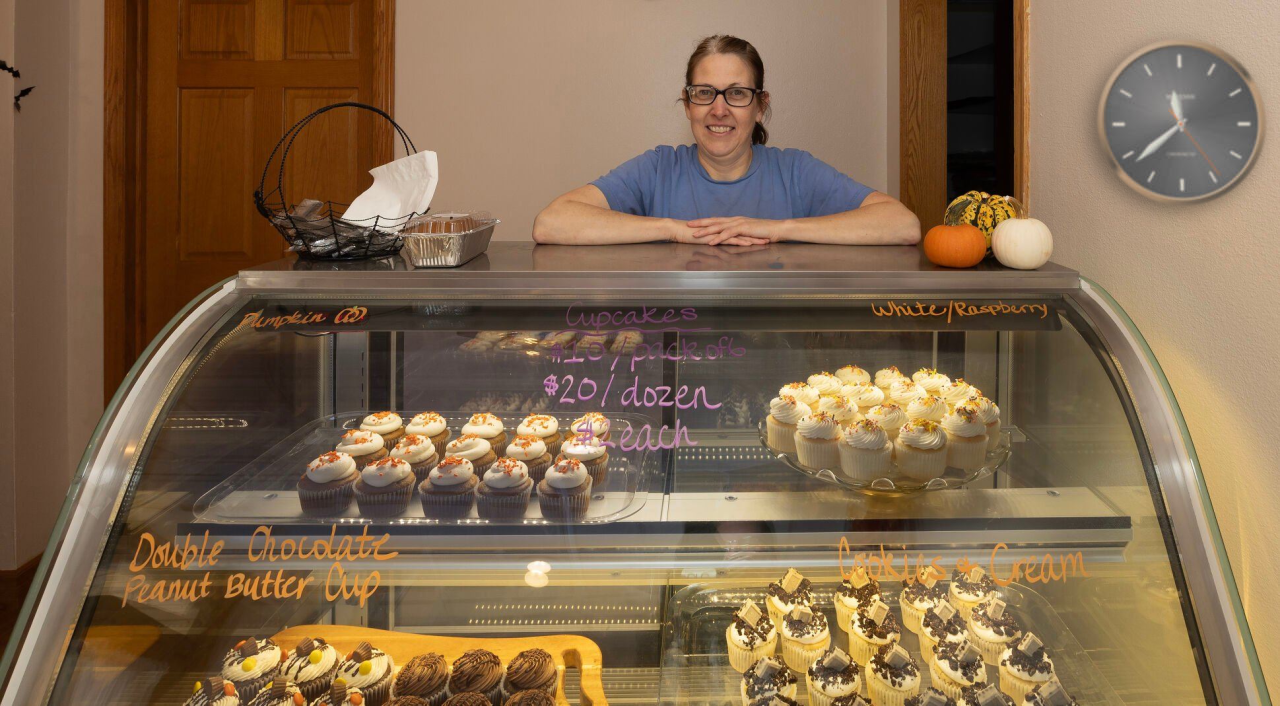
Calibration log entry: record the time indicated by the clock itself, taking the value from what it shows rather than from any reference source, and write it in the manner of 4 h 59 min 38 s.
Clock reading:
11 h 38 min 24 s
